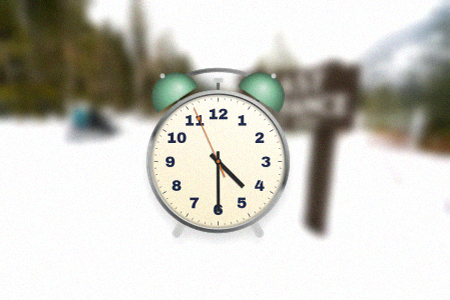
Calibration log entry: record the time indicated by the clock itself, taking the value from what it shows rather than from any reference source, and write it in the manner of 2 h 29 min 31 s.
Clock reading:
4 h 29 min 56 s
